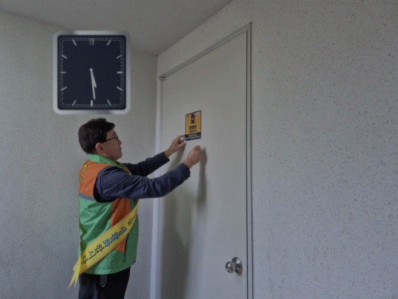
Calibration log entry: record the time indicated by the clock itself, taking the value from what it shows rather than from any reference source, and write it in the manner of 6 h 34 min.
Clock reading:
5 h 29 min
